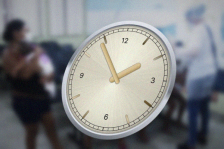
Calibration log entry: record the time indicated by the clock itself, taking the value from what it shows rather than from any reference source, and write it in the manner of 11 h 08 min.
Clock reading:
1 h 54 min
